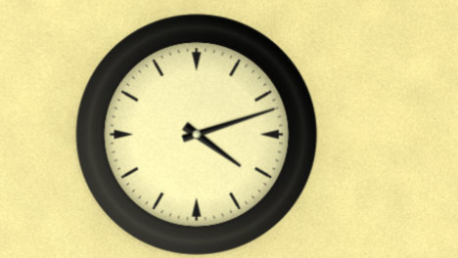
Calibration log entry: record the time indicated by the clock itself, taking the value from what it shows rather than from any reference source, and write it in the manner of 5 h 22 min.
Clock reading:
4 h 12 min
